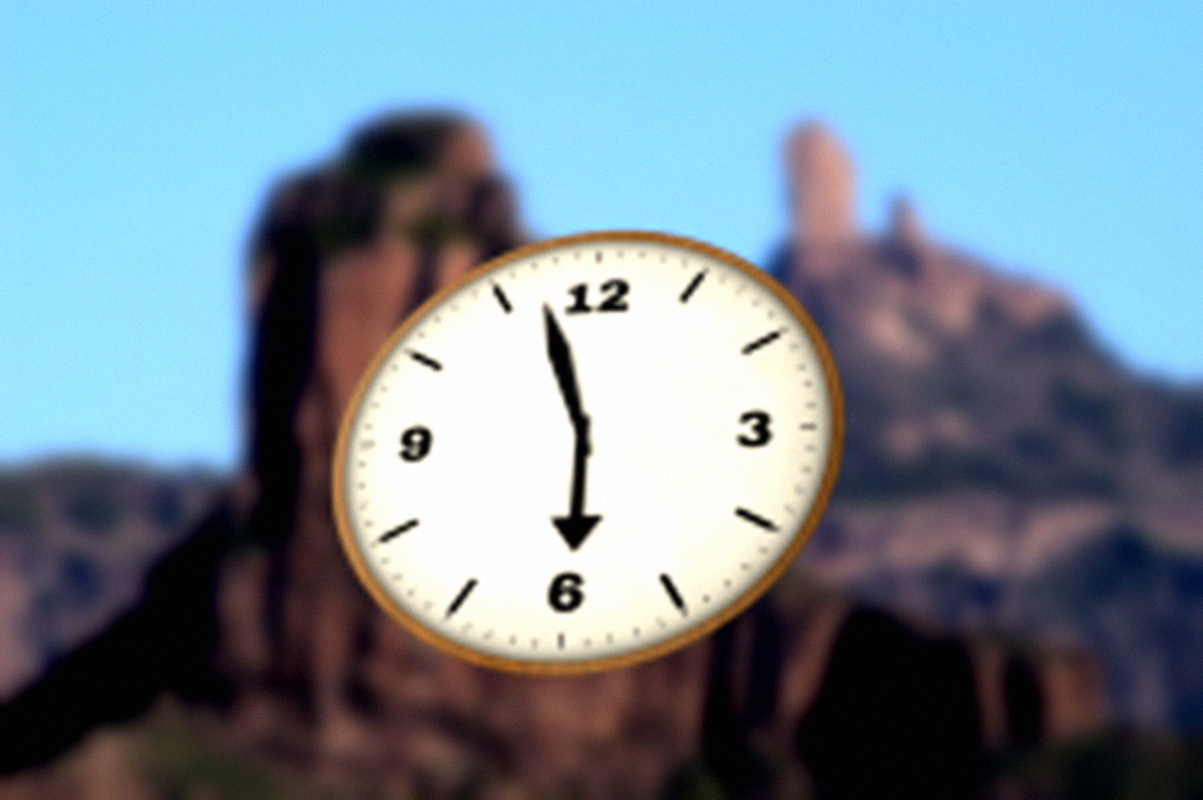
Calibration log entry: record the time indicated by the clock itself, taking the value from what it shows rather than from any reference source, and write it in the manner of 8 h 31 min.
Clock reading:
5 h 57 min
